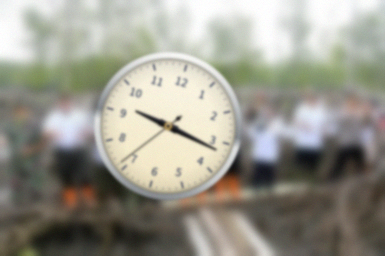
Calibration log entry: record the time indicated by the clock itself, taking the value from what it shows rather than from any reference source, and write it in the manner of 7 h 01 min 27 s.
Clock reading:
9 h 16 min 36 s
